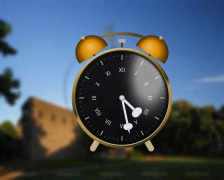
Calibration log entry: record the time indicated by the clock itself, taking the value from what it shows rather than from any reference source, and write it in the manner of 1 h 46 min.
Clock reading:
4 h 28 min
